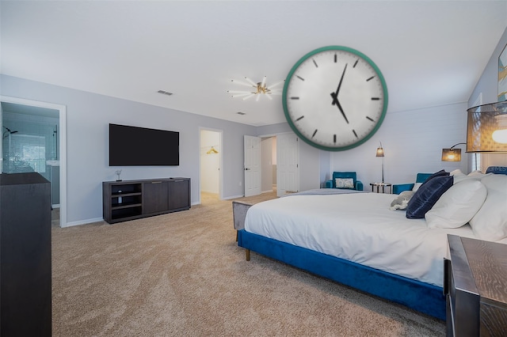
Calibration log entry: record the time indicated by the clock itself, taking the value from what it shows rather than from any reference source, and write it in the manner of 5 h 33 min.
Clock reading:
5 h 03 min
